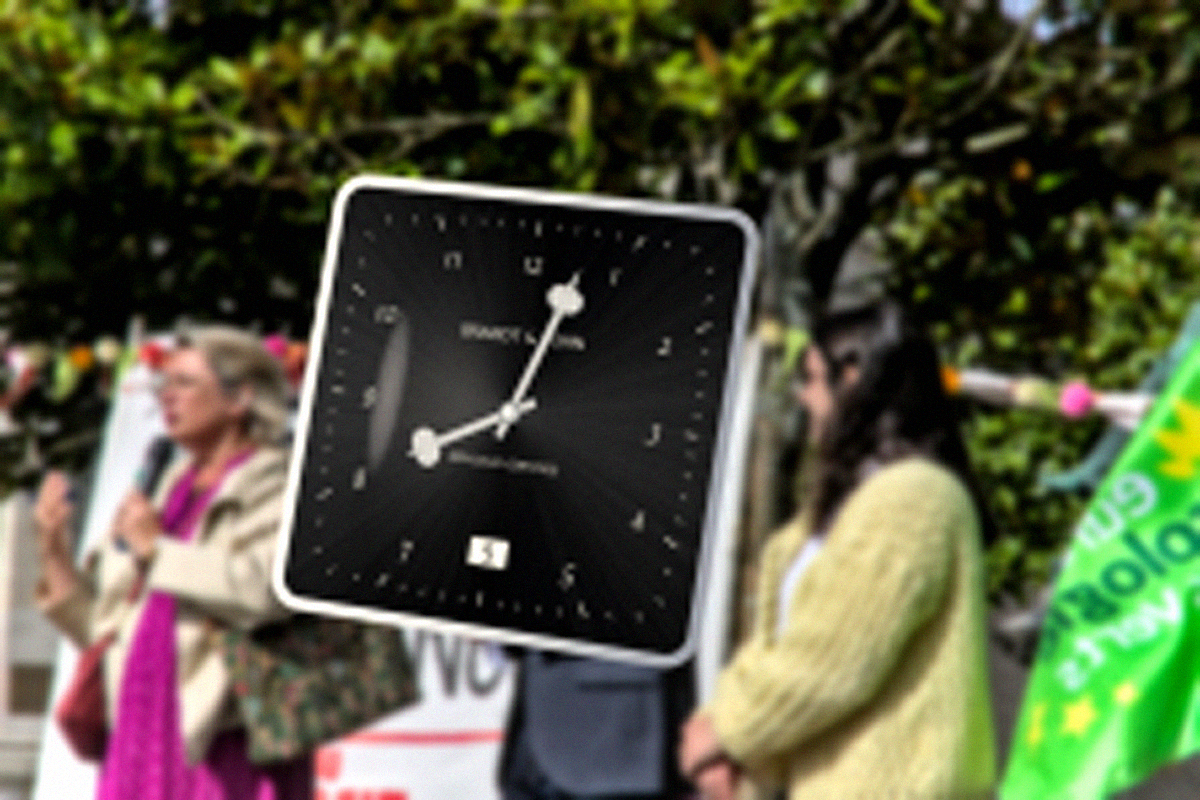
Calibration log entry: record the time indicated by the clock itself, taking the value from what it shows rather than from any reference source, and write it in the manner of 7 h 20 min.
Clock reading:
8 h 03 min
